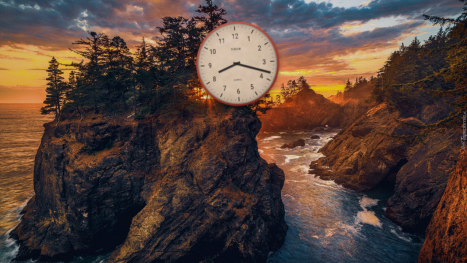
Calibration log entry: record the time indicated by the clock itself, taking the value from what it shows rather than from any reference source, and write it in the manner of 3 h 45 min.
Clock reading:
8 h 18 min
